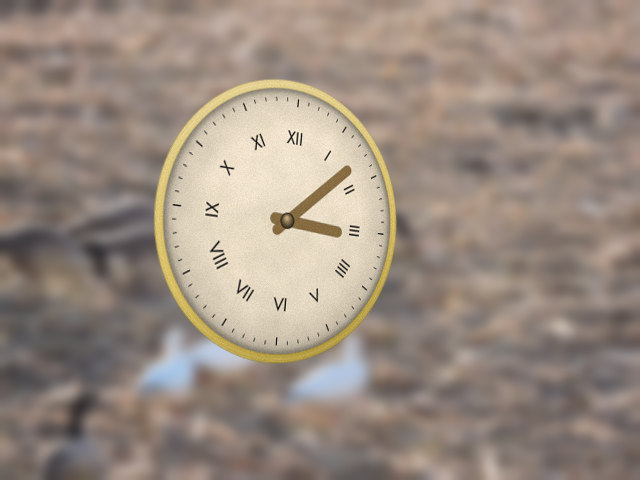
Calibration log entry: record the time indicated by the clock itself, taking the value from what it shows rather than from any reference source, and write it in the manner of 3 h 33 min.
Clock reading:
3 h 08 min
